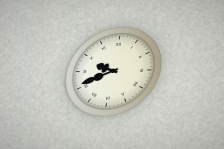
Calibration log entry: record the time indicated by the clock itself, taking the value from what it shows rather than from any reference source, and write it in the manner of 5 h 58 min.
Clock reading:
9 h 41 min
